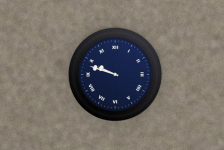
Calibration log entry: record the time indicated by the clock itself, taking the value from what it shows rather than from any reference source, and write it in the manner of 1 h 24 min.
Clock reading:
9 h 48 min
